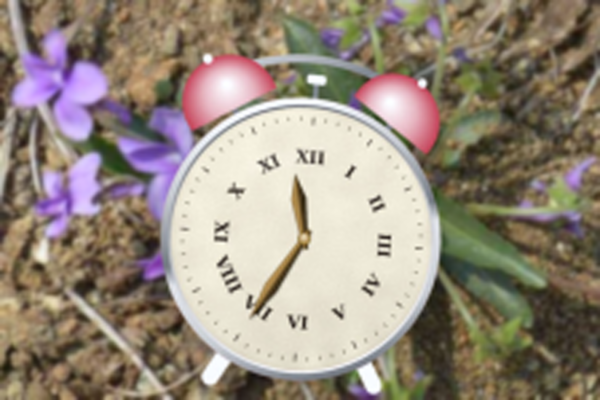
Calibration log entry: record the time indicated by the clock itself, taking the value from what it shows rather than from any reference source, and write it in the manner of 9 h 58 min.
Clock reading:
11 h 35 min
